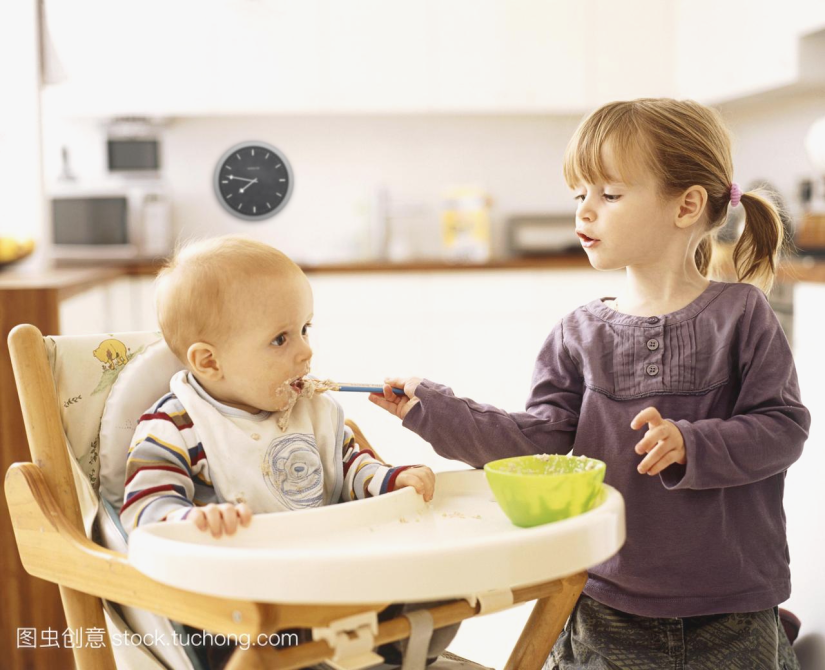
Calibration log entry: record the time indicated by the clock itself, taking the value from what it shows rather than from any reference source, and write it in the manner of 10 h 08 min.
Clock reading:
7 h 47 min
